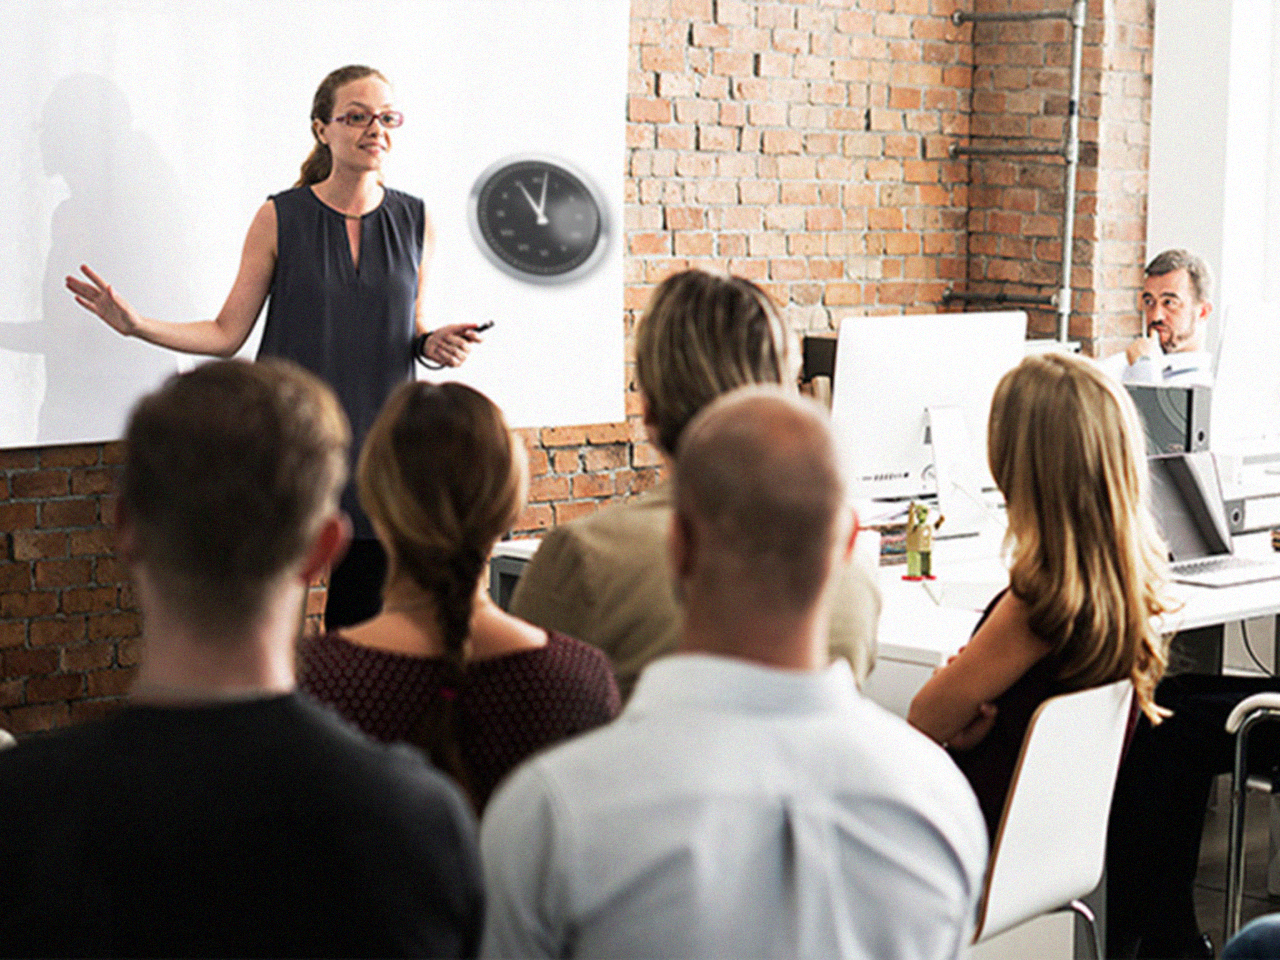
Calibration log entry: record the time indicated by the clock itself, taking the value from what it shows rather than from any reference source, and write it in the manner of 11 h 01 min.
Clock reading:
11 h 02 min
